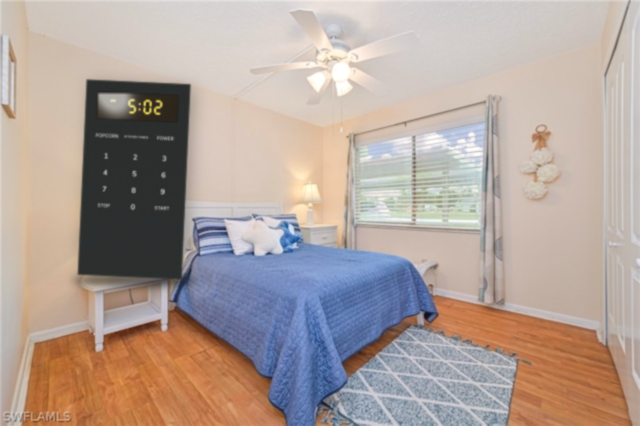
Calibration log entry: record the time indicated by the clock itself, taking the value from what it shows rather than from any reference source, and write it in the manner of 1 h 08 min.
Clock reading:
5 h 02 min
